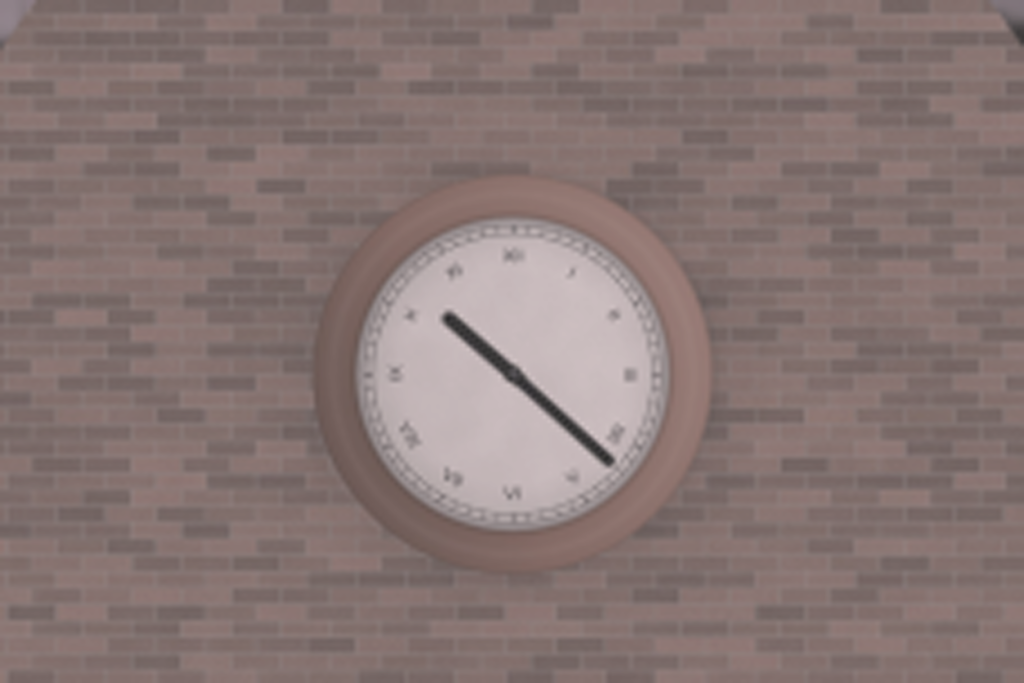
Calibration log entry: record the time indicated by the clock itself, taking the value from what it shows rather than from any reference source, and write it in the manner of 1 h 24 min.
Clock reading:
10 h 22 min
